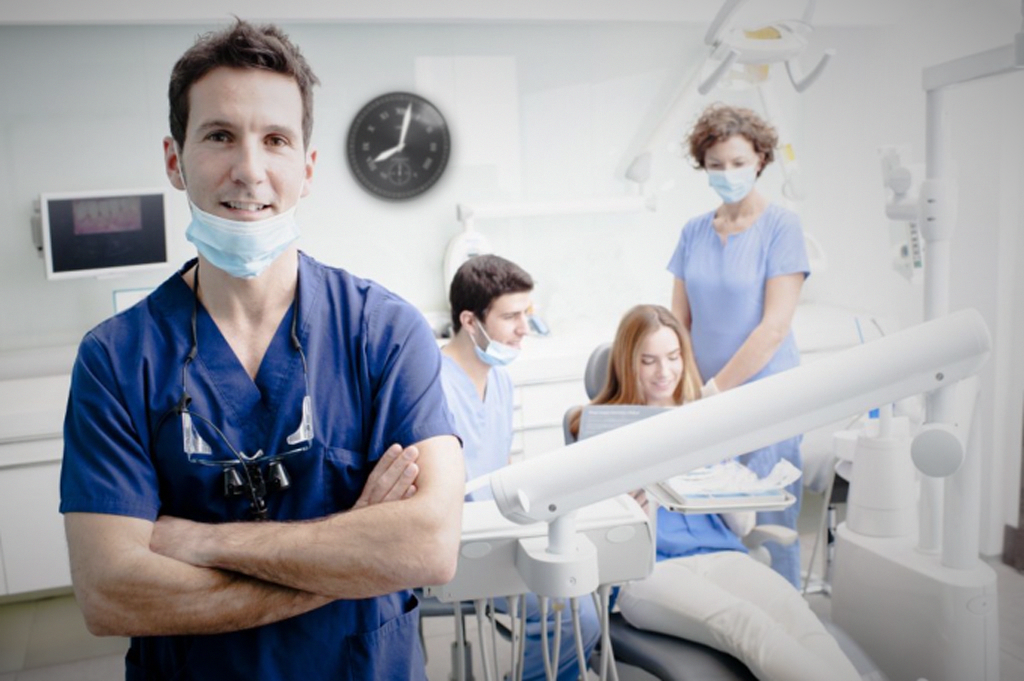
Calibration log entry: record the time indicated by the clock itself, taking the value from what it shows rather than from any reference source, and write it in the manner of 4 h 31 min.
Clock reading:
8 h 02 min
